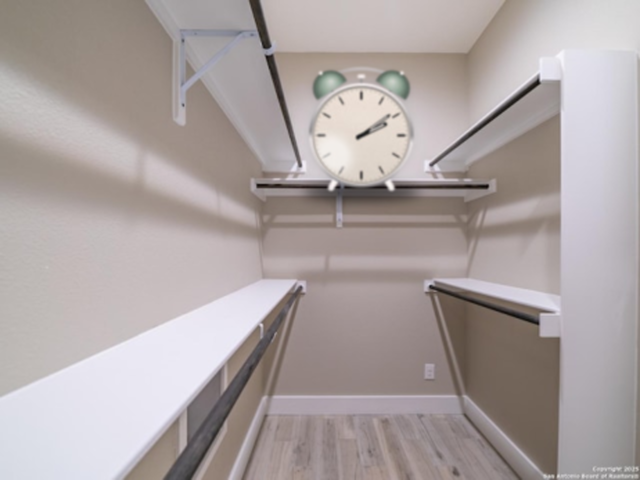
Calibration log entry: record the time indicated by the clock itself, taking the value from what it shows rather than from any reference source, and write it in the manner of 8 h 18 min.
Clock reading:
2 h 09 min
